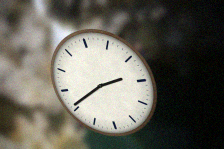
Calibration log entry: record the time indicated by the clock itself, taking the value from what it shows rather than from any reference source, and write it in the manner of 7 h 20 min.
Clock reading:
2 h 41 min
